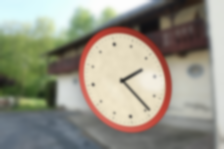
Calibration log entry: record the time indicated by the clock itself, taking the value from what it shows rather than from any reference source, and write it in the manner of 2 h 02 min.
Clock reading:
2 h 24 min
